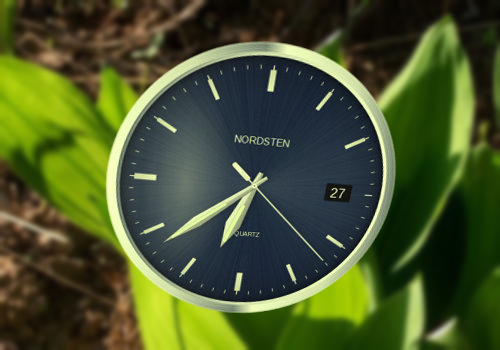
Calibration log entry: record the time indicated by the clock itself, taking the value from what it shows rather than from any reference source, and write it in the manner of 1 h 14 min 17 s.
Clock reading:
6 h 38 min 22 s
